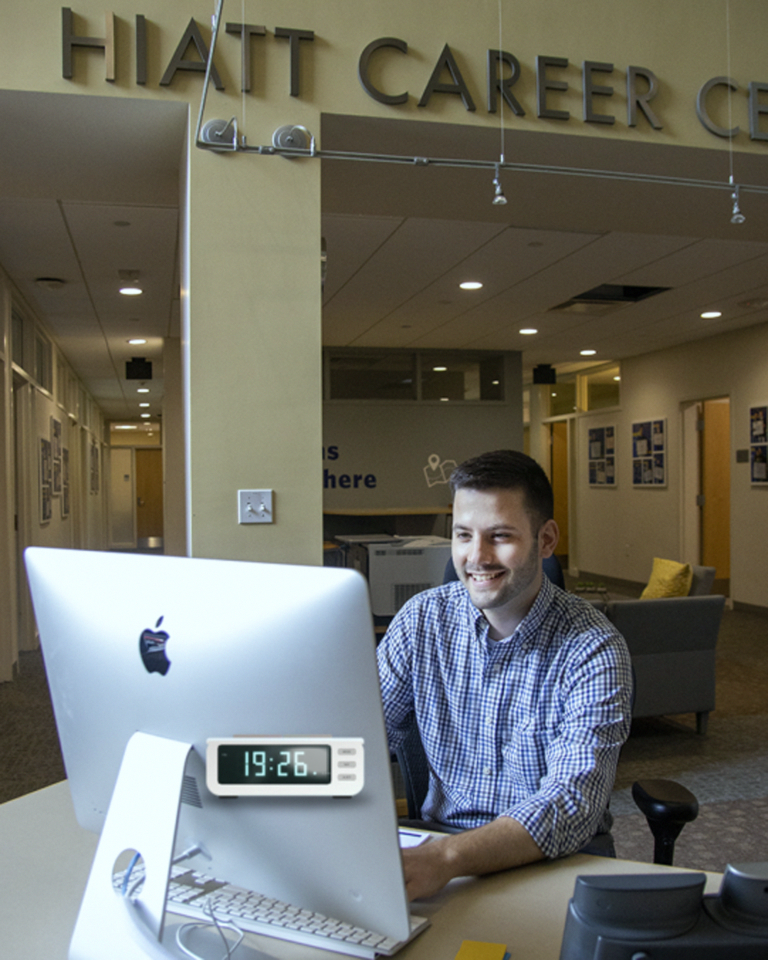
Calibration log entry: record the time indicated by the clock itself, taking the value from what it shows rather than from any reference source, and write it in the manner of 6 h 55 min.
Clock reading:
19 h 26 min
